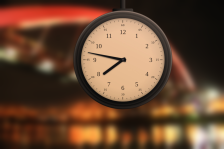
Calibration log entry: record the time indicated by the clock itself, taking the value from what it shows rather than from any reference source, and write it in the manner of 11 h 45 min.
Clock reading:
7 h 47 min
